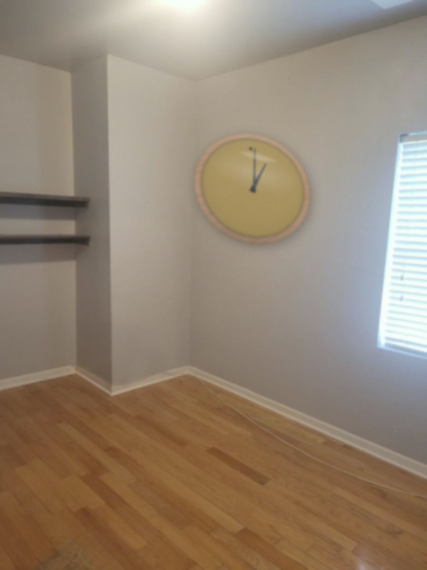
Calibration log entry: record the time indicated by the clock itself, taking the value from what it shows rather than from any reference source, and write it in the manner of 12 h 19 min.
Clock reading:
1 h 01 min
